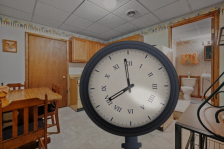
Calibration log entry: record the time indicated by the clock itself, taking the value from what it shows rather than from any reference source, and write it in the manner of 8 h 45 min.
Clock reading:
7 h 59 min
